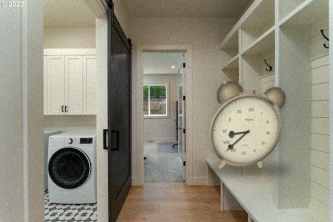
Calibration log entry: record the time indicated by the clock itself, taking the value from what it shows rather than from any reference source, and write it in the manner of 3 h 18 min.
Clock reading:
8 h 37 min
